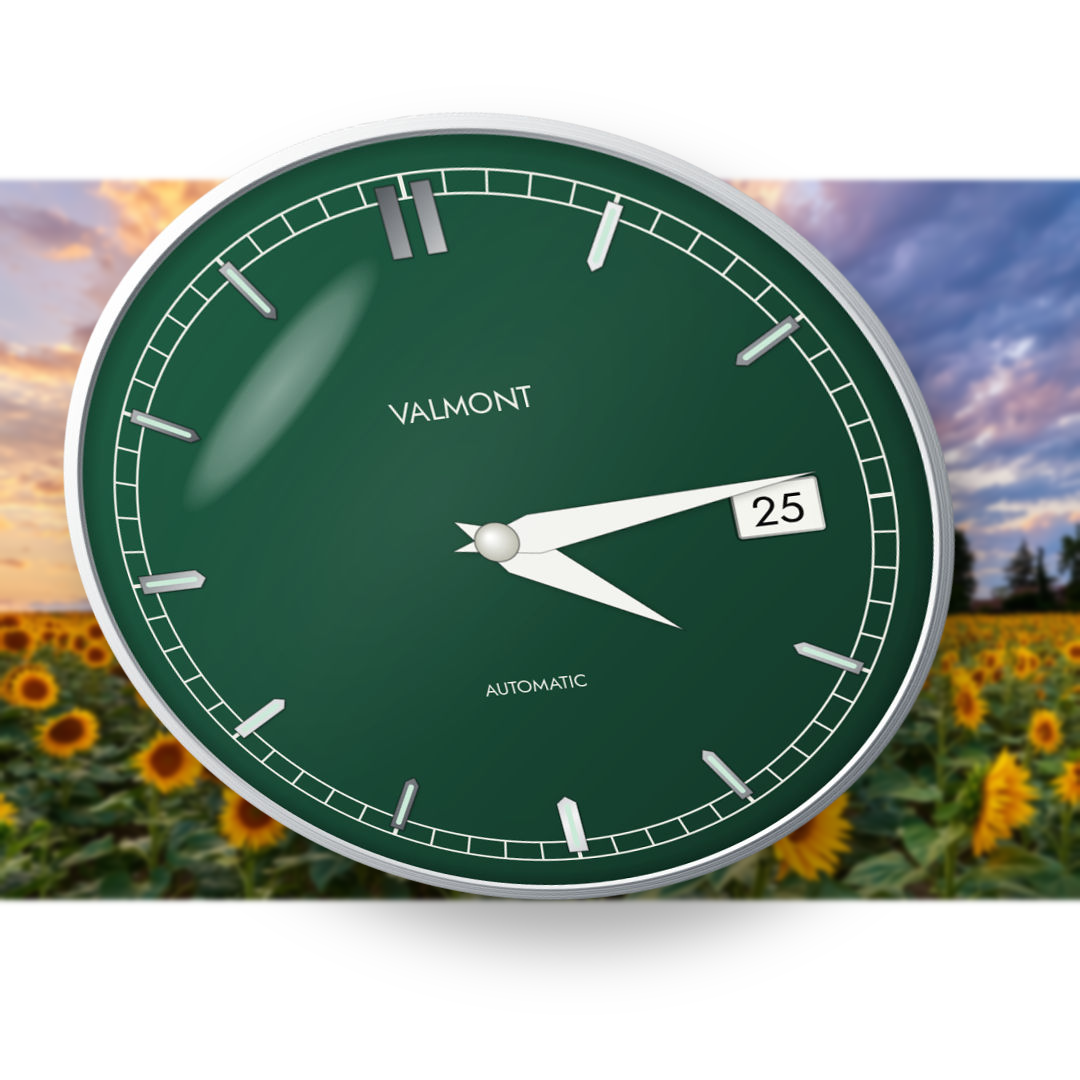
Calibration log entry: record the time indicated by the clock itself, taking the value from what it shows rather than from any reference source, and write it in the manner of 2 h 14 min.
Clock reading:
4 h 14 min
